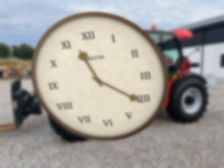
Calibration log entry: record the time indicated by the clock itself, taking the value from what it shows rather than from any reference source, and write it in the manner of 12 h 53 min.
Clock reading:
11 h 21 min
